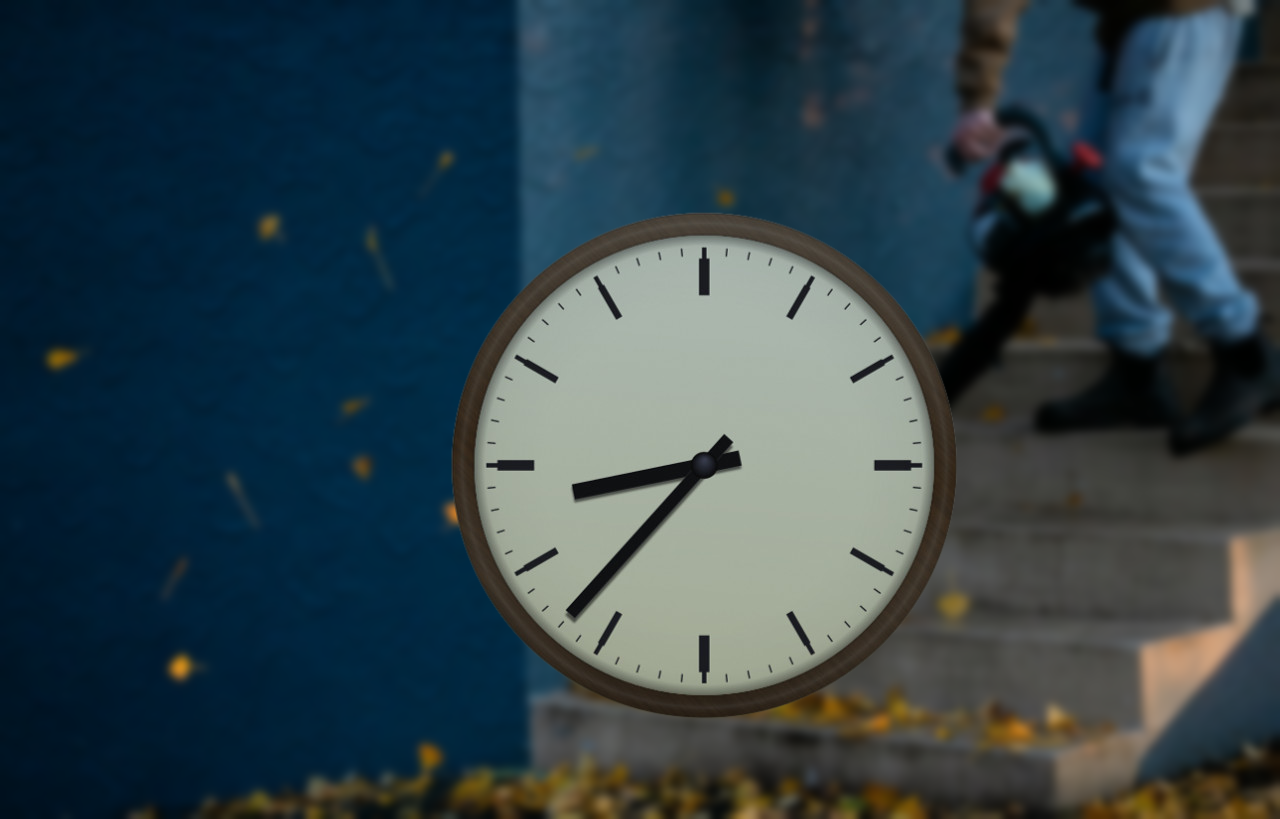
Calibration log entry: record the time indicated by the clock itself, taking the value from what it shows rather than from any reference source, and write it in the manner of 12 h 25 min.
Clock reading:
8 h 37 min
